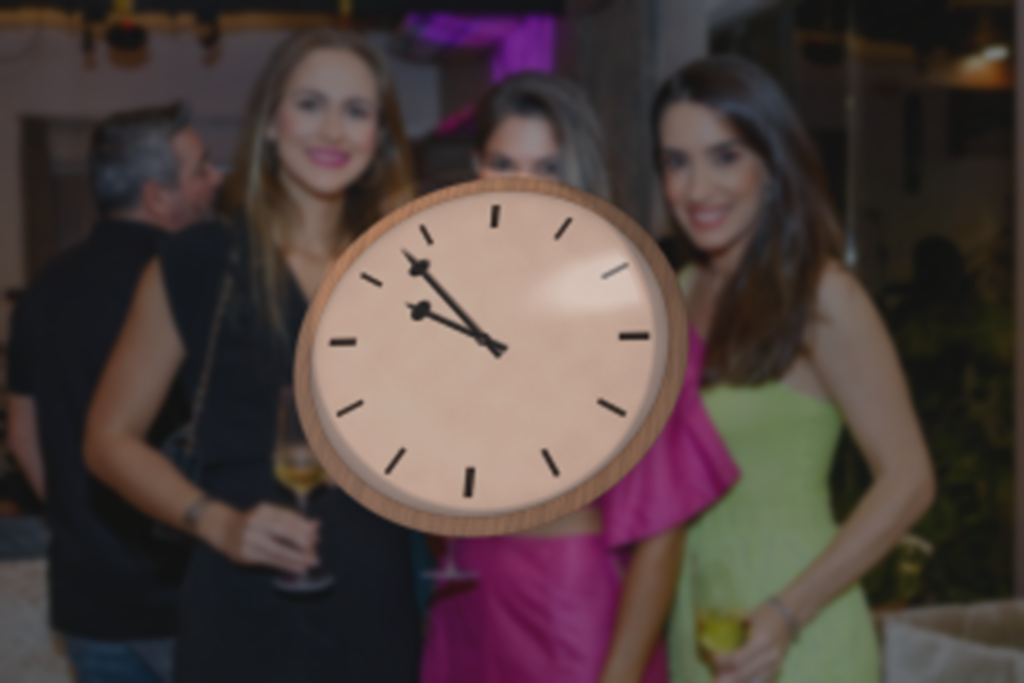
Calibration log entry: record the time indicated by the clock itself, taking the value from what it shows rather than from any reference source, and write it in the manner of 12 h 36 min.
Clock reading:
9 h 53 min
